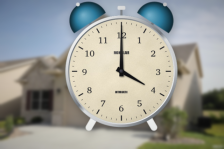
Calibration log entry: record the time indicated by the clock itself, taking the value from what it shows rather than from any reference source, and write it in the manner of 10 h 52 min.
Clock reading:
4 h 00 min
